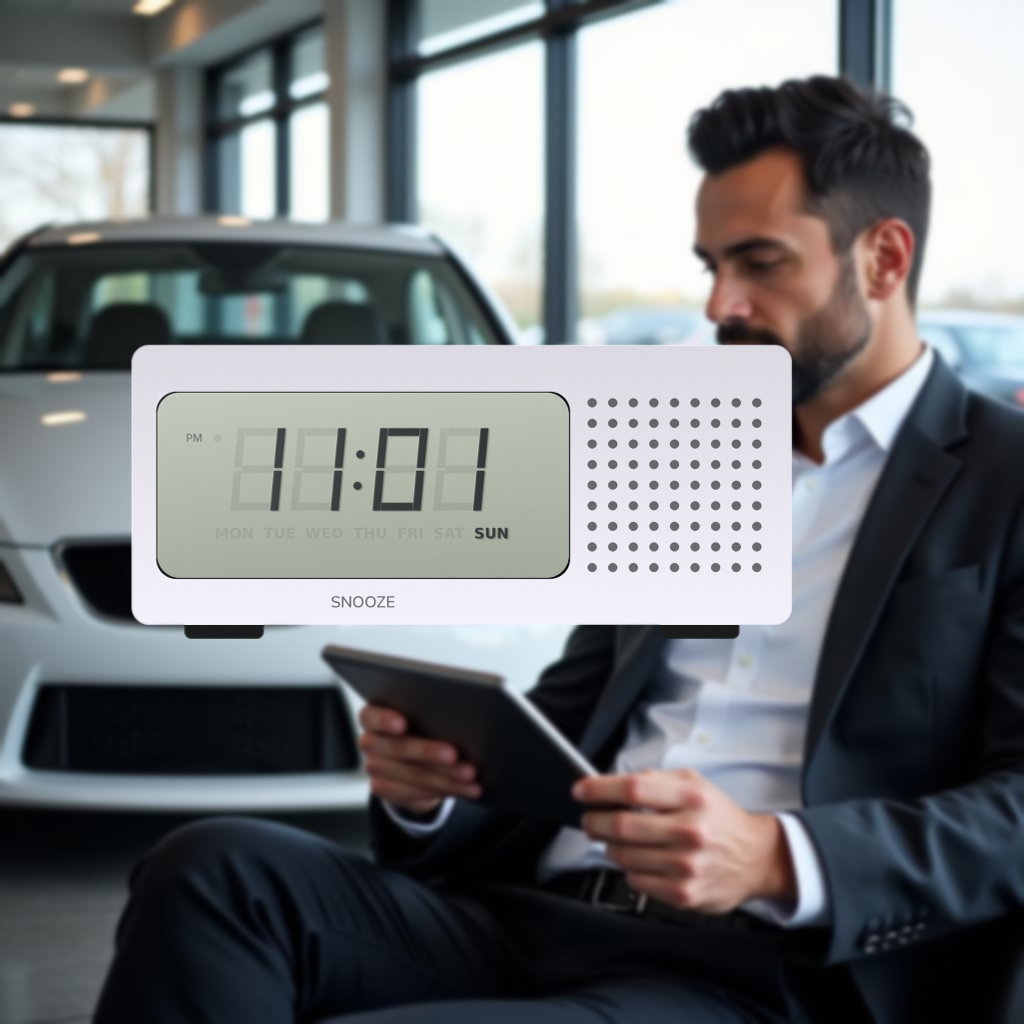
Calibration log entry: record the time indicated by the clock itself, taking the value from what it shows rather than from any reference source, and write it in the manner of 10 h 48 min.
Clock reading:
11 h 01 min
